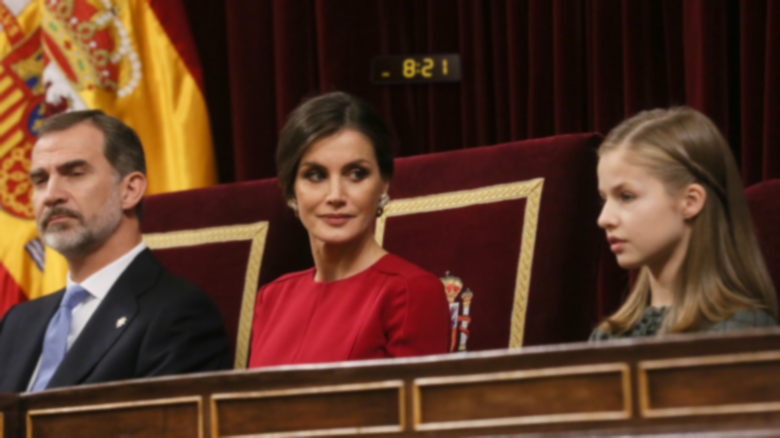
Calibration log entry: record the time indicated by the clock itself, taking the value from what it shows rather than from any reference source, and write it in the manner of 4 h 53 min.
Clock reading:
8 h 21 min
